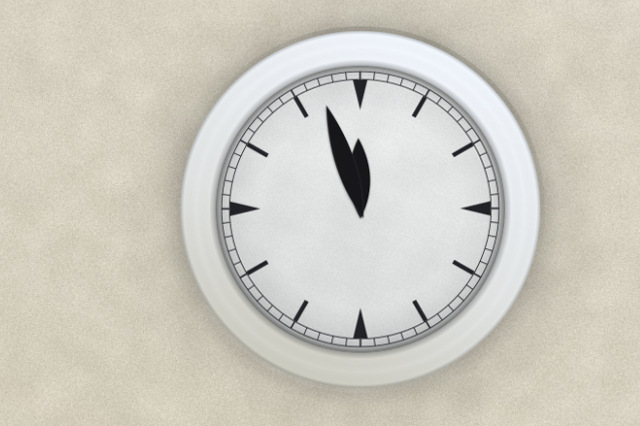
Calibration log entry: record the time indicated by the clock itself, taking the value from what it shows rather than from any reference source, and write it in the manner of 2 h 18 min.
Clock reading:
11 h 57 min
